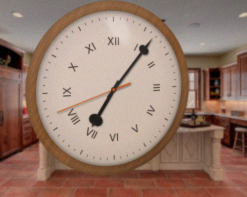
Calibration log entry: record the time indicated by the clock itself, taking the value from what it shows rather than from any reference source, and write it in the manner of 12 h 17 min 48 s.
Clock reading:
7 h 06 min 42 s
